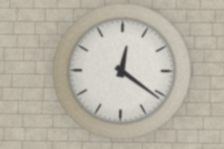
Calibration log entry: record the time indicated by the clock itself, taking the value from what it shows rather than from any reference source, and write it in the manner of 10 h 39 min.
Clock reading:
12 h 21 min
